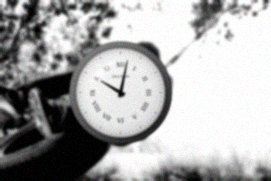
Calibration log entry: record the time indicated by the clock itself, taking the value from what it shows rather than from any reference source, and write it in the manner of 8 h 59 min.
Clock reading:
10 h 02 min
